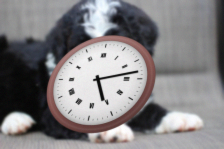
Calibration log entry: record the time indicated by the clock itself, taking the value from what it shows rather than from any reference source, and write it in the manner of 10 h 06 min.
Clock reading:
5 h 13 min
